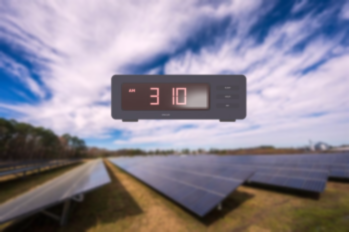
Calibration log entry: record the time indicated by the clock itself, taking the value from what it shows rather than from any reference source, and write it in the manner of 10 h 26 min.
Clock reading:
3 h 10 min
